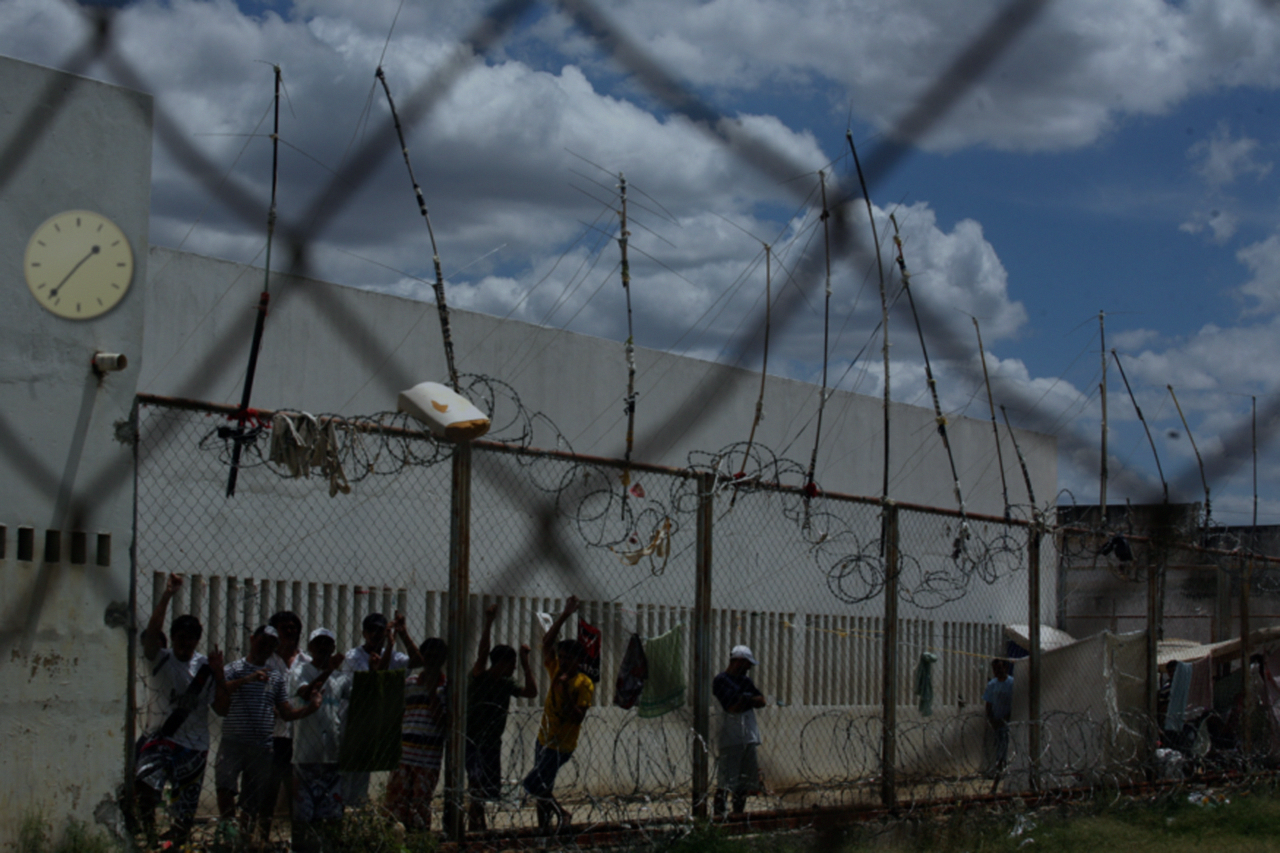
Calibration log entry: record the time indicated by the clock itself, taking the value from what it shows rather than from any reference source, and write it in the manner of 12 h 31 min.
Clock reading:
1 h 37 min
